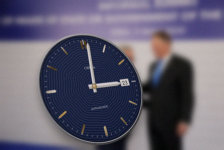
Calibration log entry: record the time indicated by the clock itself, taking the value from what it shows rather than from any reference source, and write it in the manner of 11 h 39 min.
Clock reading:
3 h 01 min
